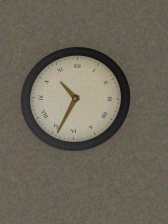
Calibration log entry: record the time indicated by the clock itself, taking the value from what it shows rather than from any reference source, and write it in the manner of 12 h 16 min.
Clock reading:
10 h 34 min
